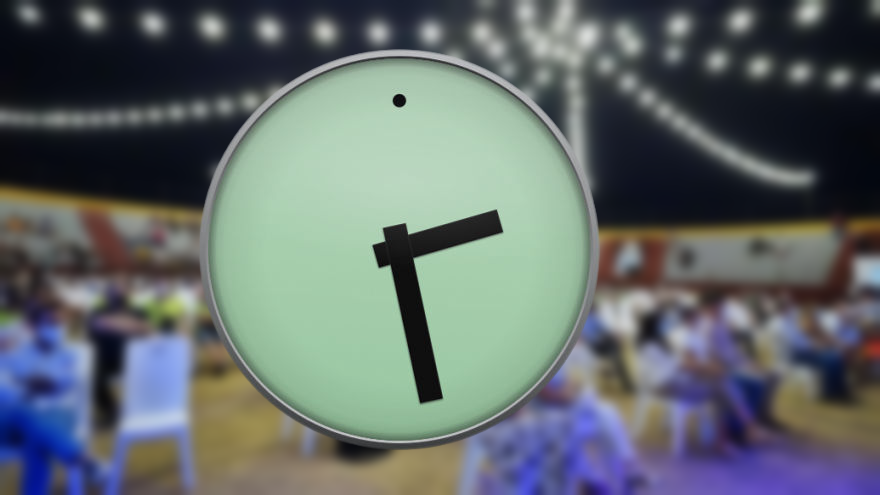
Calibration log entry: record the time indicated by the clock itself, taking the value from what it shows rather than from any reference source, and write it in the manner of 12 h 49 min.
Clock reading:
2 h 28 min
